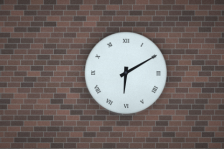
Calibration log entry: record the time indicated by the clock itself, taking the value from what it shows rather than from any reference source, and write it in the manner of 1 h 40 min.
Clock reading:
6 h 10 min
